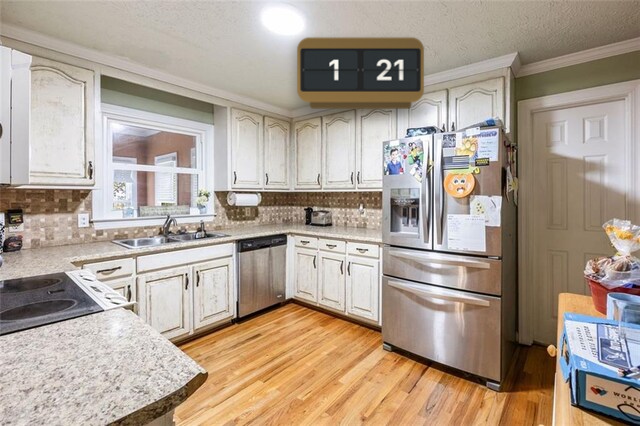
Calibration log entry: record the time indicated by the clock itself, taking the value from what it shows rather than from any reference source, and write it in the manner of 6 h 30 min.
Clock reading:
1 h 21 min
